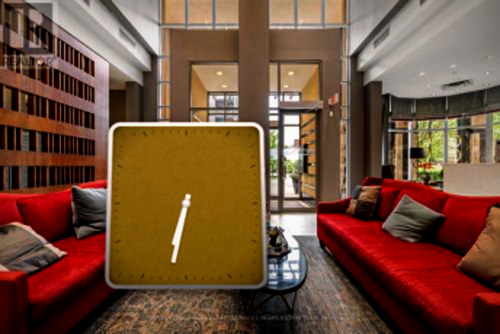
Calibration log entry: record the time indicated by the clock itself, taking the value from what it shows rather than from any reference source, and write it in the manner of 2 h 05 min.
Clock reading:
6 h 32 min
